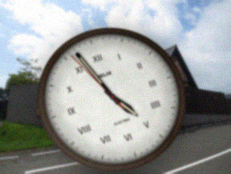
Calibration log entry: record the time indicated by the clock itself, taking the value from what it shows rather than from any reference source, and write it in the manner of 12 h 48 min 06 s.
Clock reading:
4 h 56 min 56 s
